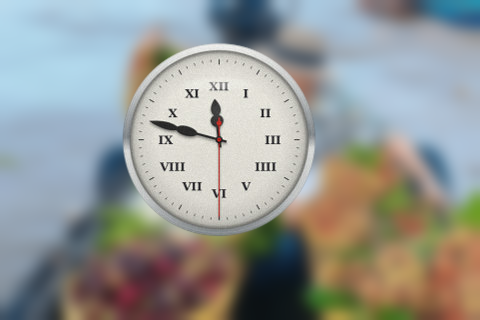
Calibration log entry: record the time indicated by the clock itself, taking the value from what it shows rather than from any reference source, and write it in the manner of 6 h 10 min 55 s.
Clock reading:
11 h 47 min 30 s
